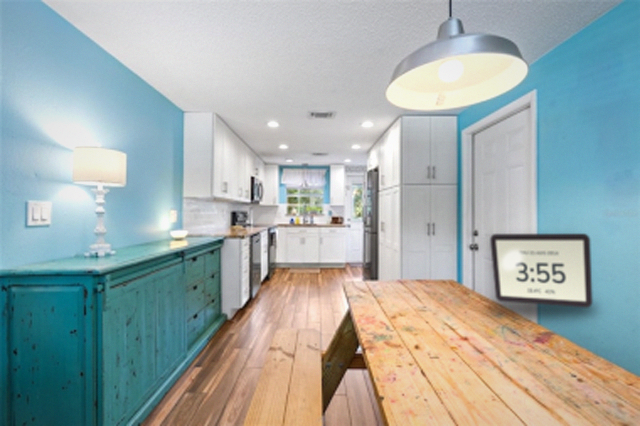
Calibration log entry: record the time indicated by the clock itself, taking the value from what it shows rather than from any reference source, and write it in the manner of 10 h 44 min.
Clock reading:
3 h 55 min
